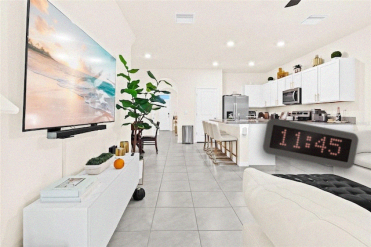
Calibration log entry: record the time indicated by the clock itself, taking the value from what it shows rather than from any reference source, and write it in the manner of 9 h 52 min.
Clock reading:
11 h 45 min
